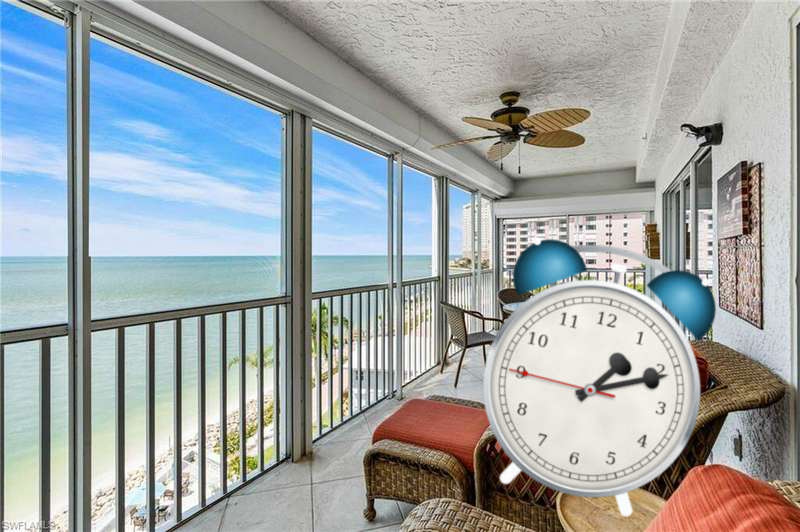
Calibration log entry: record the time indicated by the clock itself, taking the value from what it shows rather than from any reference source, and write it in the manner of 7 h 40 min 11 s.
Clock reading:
1 h 10 min 45 s
